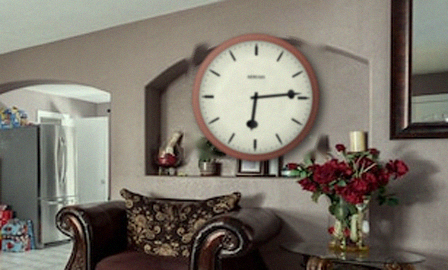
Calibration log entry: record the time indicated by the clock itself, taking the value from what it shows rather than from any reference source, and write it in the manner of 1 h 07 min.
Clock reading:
6 h 14 min
